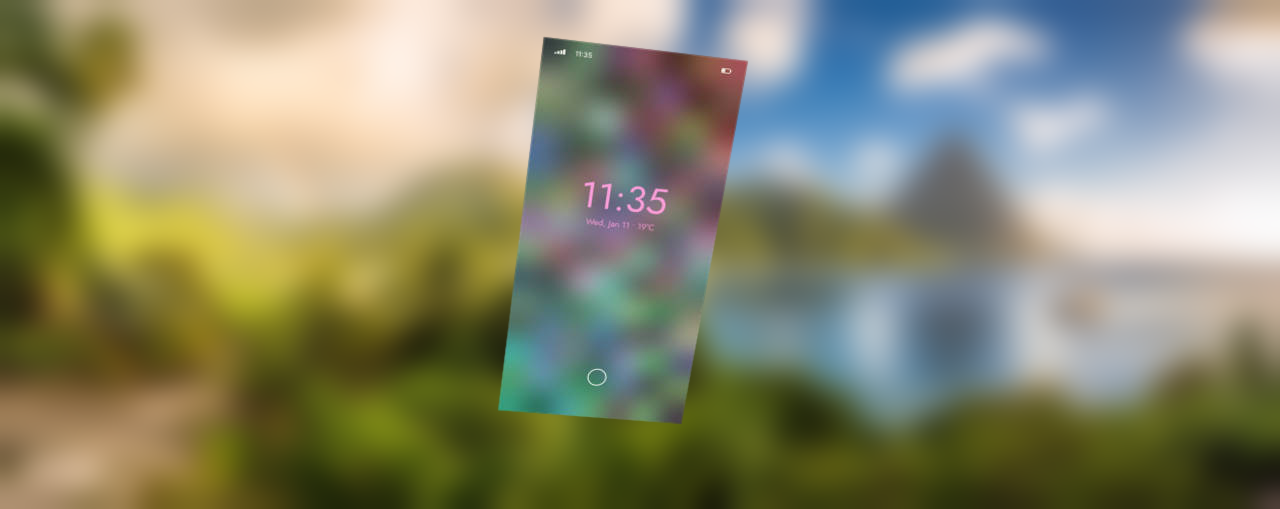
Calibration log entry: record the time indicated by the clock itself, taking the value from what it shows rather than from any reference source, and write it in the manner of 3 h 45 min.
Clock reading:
11 h 35 min
